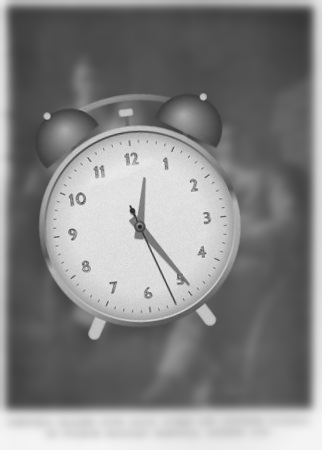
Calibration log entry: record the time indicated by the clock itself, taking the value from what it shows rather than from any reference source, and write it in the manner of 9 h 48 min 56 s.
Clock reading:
12 h 24 min 27 s
